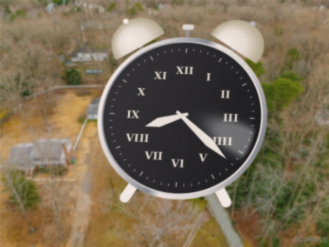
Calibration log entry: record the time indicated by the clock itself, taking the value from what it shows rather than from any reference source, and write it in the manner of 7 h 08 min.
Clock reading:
8 h 22 min
